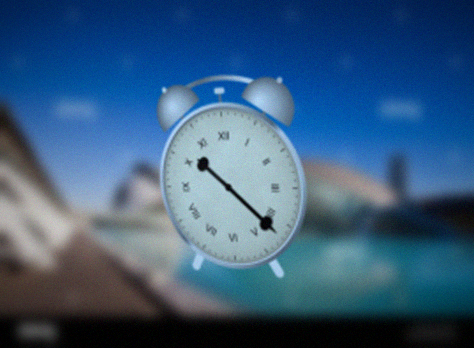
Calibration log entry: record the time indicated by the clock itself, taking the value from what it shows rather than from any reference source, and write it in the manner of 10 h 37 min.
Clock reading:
10 h 22 min
